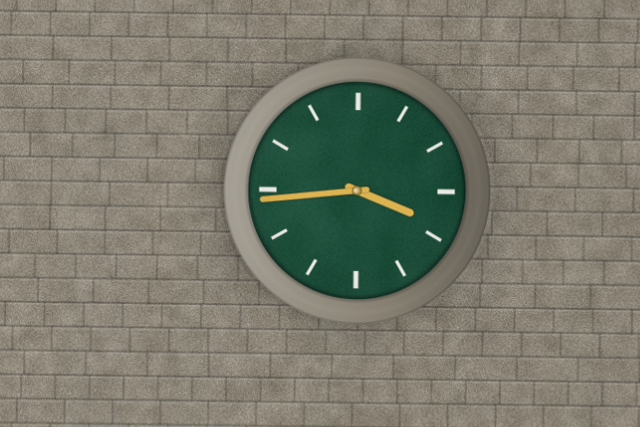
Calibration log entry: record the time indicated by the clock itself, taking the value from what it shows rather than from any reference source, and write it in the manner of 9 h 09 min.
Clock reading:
3 h 44 min
